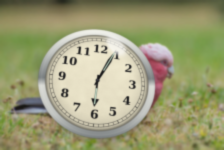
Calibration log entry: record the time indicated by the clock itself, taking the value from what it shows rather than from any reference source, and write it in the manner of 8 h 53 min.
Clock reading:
6 h 04 min
